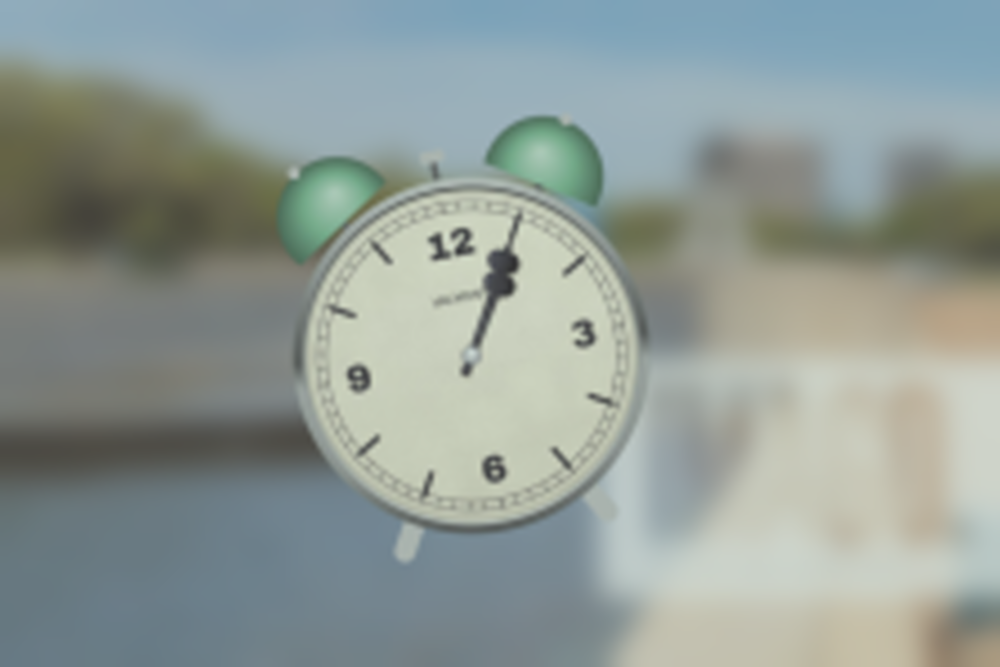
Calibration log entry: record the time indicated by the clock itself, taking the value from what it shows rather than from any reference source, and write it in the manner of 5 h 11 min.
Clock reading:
1 h 05 min
